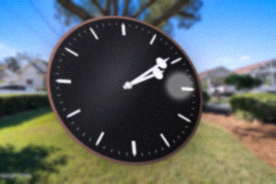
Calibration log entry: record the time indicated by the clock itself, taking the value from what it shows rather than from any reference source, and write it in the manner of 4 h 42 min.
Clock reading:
2 h 09 min
